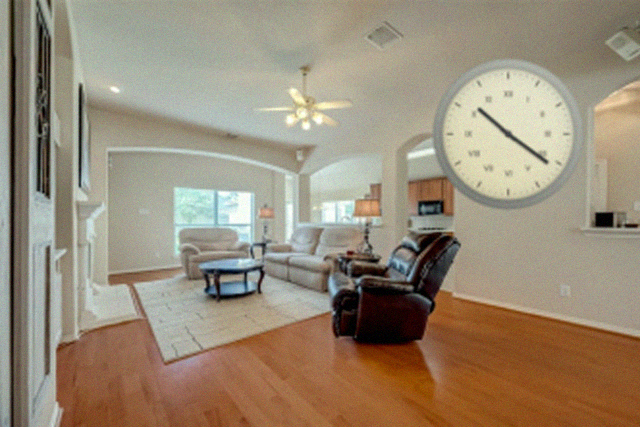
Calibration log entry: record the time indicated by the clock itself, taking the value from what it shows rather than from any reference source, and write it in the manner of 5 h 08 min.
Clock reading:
10 h 21 min
